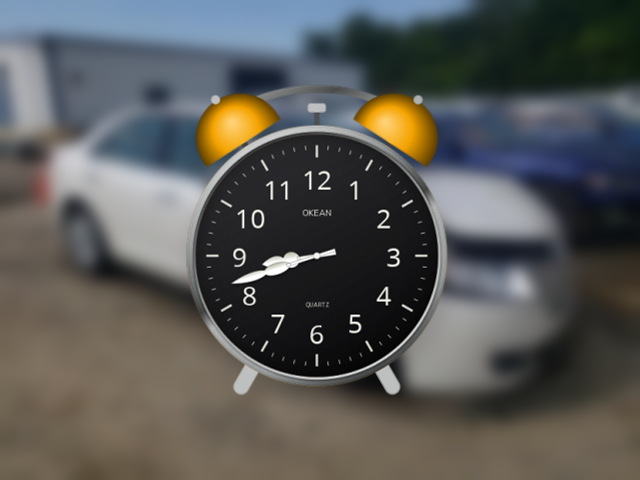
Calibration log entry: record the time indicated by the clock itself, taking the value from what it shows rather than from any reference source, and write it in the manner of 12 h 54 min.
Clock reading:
8 h 42 min
